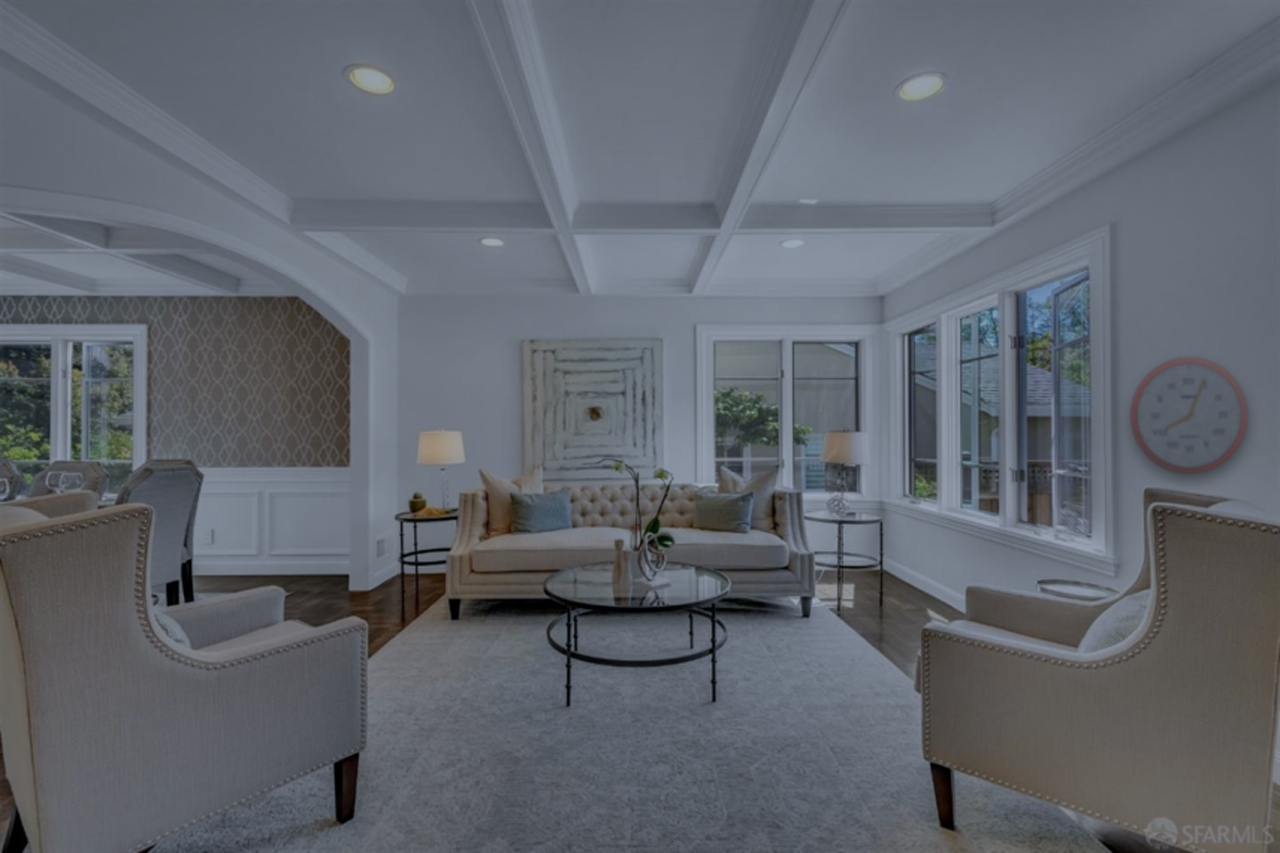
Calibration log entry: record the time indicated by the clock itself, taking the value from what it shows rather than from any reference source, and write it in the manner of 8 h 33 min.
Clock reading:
8 h 04 min
